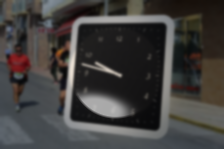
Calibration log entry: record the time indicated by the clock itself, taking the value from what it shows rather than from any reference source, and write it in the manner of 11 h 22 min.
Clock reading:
9 h 47 min
